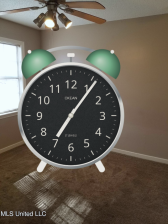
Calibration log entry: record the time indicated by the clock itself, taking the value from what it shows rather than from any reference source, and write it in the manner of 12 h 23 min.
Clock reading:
7 h 06 min
